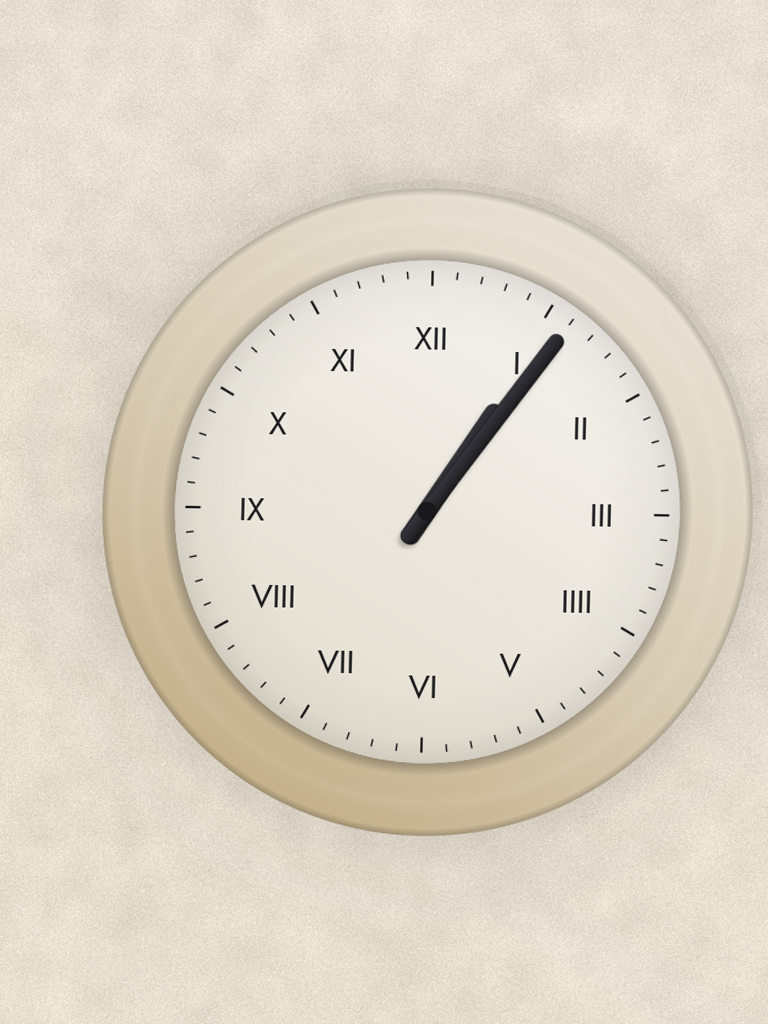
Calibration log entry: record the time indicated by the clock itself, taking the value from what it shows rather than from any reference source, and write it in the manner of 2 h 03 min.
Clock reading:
1 h 06 min
